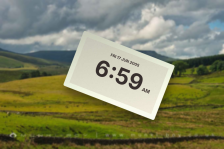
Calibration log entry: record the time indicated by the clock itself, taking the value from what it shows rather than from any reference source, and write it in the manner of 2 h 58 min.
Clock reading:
6 h 59 min
